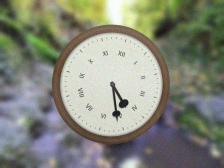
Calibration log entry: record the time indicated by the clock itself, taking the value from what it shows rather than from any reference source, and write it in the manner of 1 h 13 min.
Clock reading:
4 h 26 min
